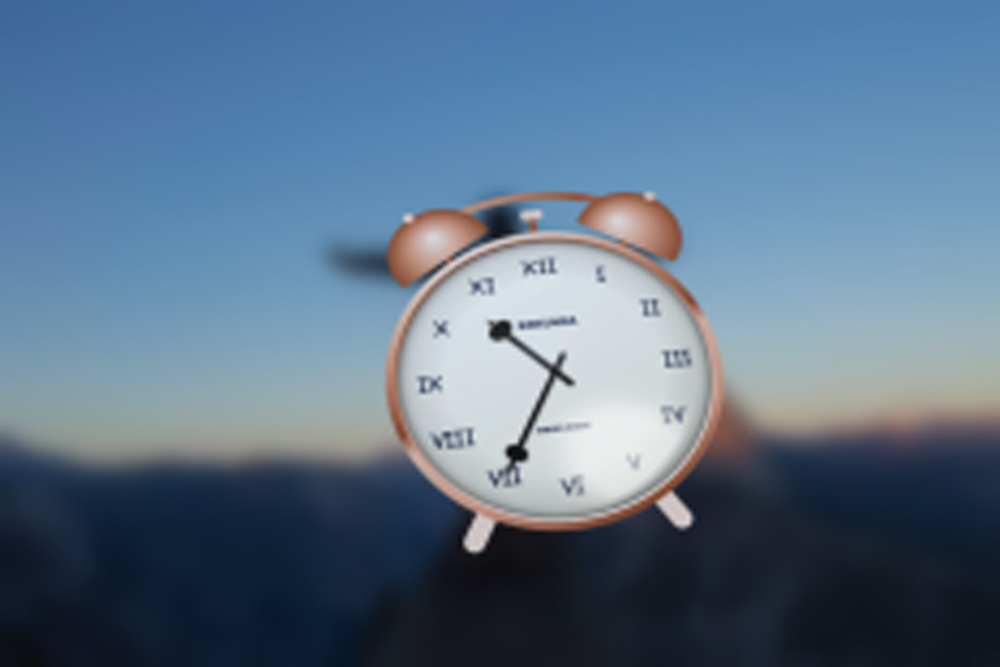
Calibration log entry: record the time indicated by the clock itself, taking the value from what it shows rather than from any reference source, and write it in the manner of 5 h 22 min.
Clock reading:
10 h 35 min
